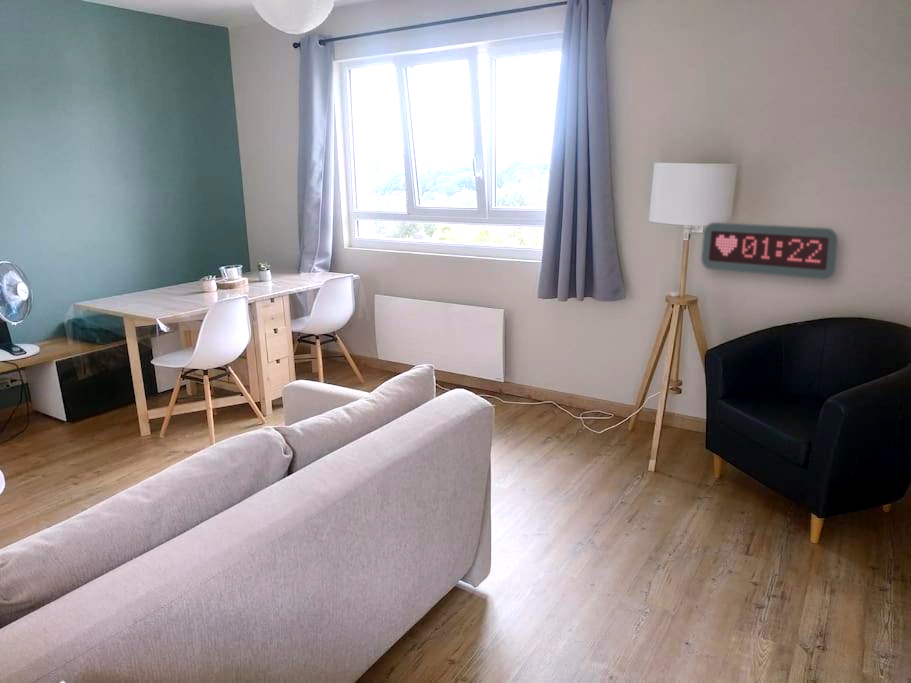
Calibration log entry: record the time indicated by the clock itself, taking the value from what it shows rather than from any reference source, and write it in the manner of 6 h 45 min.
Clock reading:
1 h 22 min
